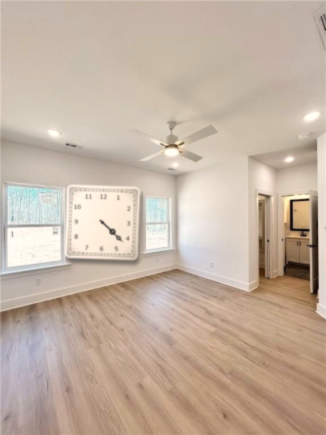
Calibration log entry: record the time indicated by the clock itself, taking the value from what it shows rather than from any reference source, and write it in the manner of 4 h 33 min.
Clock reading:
4 h 22 min
